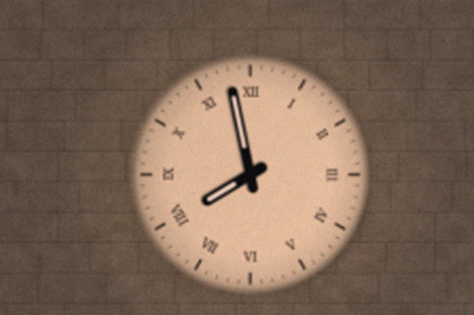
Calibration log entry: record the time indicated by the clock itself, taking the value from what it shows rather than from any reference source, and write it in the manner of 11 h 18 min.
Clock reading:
7 h 58 min
